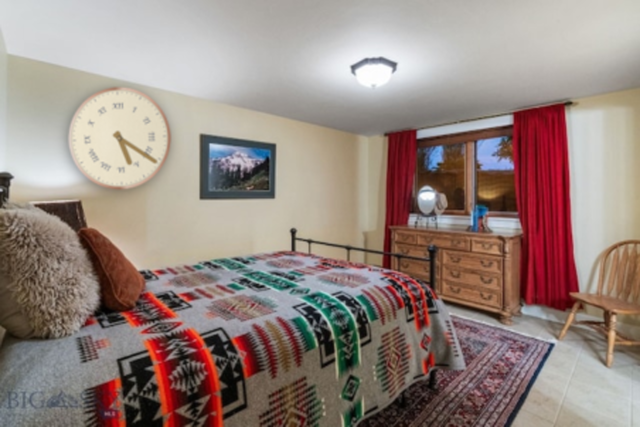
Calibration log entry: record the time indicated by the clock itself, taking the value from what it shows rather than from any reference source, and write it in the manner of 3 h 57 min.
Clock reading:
5 h 21 min
